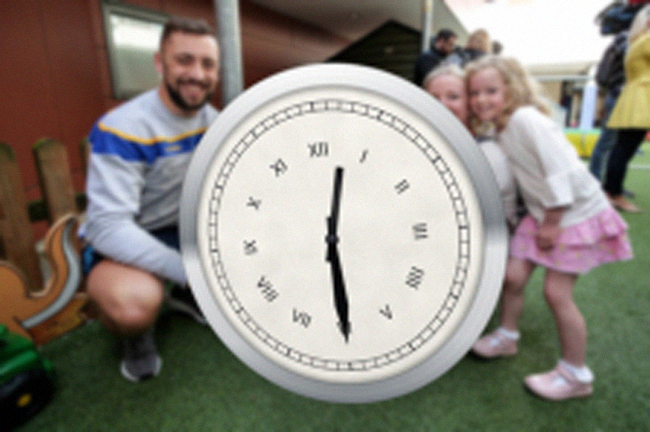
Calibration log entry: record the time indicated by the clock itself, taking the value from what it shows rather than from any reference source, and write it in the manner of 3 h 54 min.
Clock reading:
12 h 30 min
